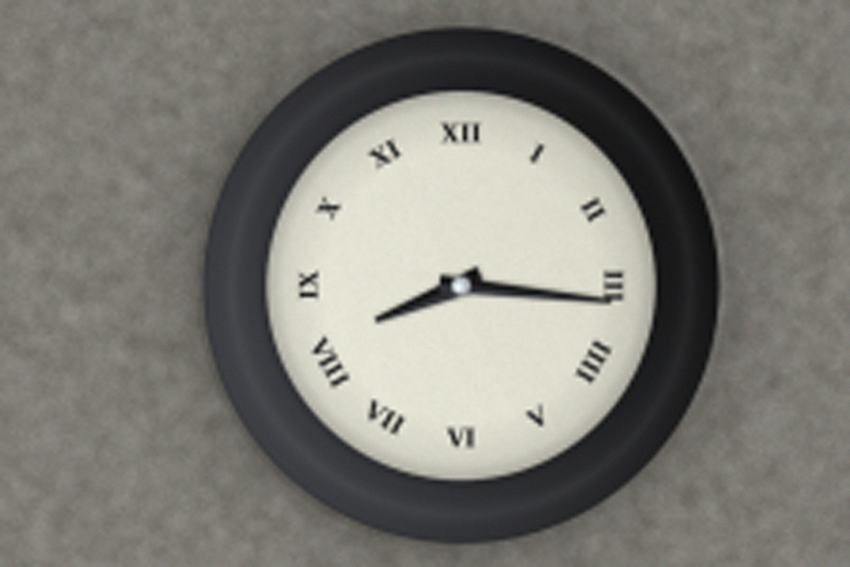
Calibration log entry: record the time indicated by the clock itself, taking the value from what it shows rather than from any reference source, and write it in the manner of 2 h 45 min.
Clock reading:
8 h 16 min
